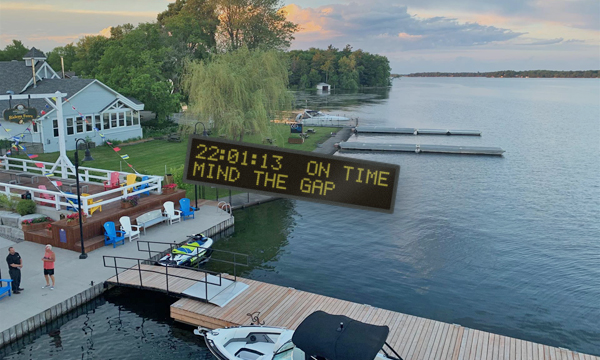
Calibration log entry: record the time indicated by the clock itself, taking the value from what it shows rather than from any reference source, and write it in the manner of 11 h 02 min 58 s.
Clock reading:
22 h 01 min 13 s
